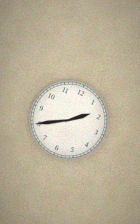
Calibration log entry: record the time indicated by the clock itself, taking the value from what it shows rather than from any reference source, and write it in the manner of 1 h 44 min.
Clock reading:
1 h 40 min
